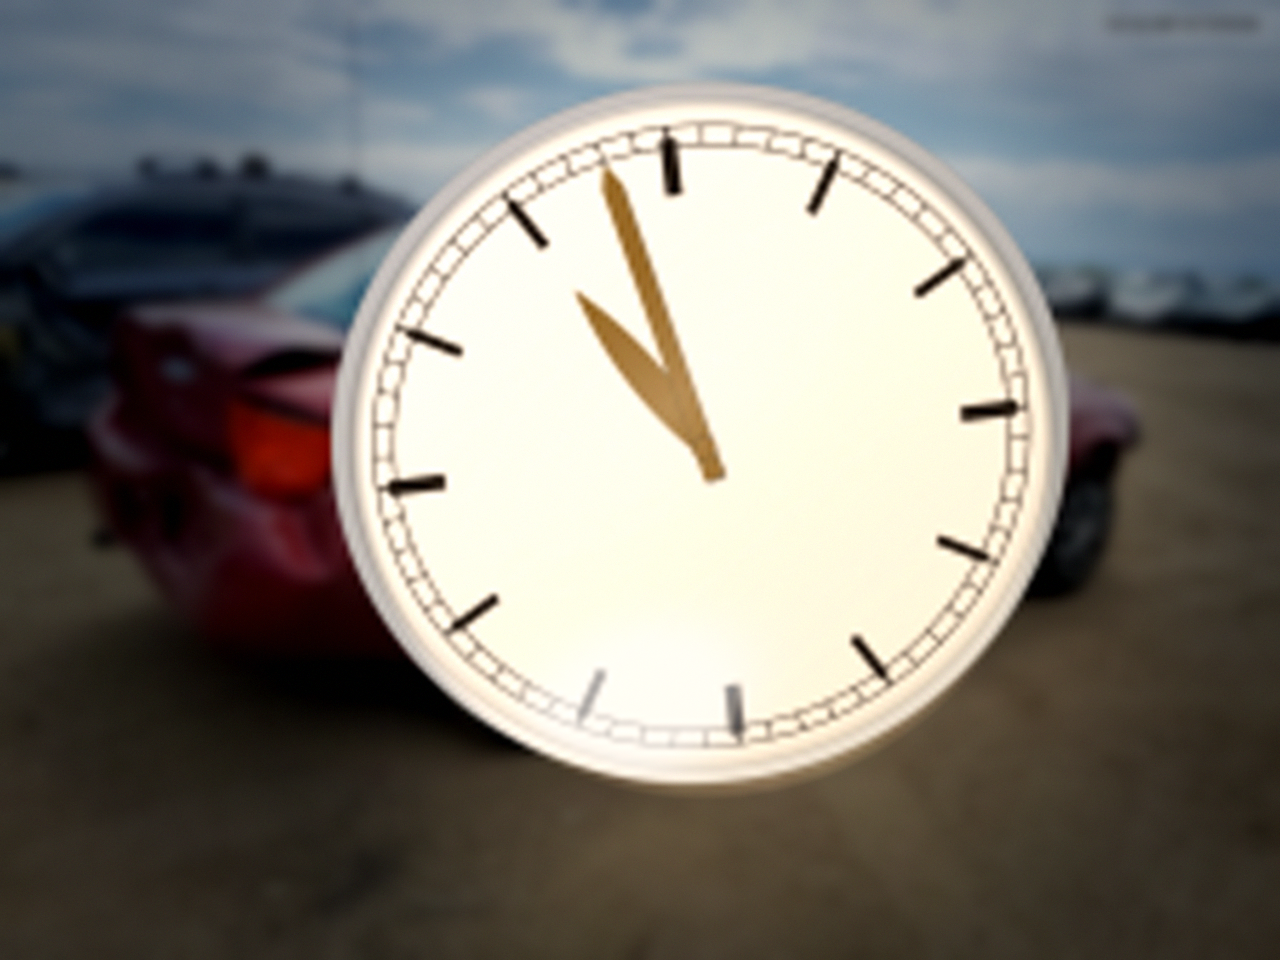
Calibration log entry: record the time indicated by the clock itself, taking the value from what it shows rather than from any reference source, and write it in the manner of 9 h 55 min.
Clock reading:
10 h 58 min
